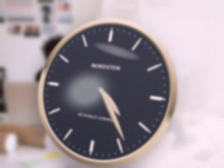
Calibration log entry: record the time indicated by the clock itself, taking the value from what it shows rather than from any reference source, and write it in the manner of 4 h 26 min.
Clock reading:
4 h 24 min
